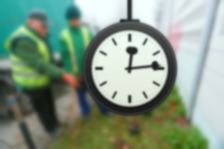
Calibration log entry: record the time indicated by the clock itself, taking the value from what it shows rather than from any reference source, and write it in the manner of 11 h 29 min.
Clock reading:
12 h 14 min
